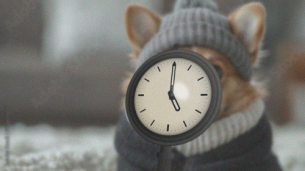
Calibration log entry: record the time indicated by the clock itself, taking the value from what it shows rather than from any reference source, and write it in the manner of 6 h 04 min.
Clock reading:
5 h 00 min
